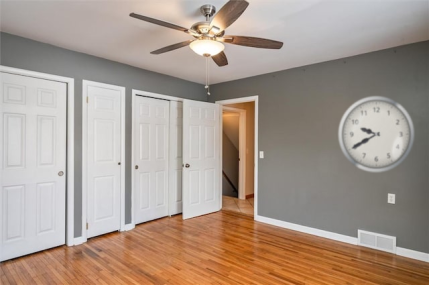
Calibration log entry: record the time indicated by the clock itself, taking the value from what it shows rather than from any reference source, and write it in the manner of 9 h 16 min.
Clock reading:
9 h 40 min
